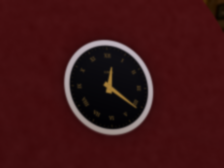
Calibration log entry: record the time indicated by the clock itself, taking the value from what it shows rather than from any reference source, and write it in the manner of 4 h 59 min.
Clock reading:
12 h 21 min
